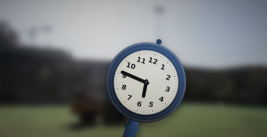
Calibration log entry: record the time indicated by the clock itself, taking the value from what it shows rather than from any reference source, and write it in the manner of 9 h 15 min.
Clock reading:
5 h 46 min
